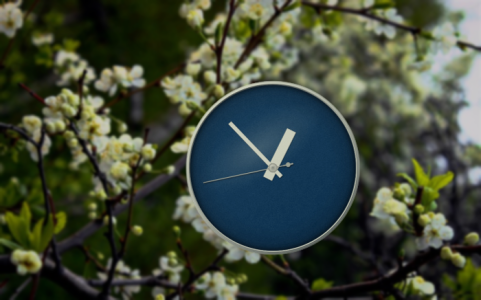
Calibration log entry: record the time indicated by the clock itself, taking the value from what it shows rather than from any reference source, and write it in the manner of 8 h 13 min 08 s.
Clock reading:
12 h 52 min 43 s
